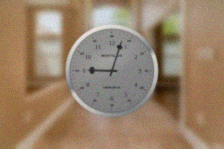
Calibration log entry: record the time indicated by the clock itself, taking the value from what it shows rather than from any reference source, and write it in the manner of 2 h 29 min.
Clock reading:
9 h 03 min
